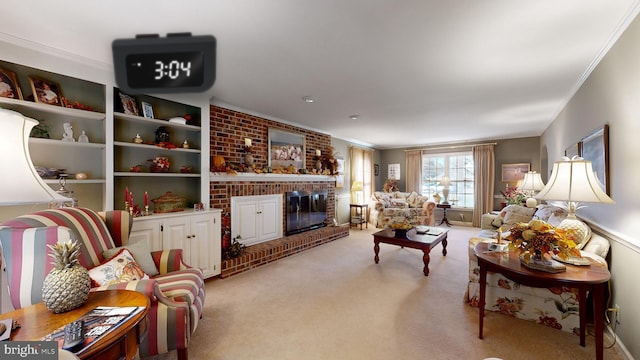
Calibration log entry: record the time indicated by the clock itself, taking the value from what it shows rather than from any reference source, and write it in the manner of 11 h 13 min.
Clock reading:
3 h 04 min
